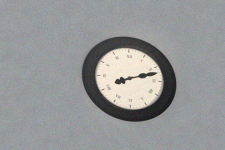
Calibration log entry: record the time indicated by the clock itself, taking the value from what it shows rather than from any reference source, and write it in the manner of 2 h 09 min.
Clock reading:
8 h 12 min
